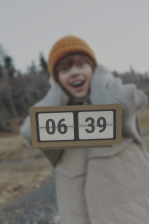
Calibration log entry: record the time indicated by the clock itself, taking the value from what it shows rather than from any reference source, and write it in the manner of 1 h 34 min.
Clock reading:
6 h 39 min
